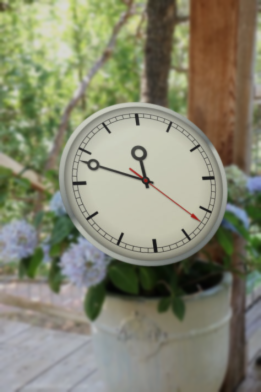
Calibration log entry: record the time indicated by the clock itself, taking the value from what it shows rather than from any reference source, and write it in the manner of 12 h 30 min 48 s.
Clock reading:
11 h 48 min 22 s
